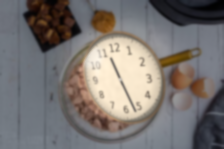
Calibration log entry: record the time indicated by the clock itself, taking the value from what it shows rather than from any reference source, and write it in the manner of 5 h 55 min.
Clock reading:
11 h 27 min
